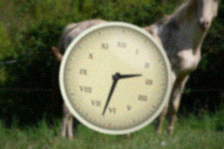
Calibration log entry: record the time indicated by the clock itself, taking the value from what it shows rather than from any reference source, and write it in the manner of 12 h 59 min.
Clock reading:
2 h 32 min
